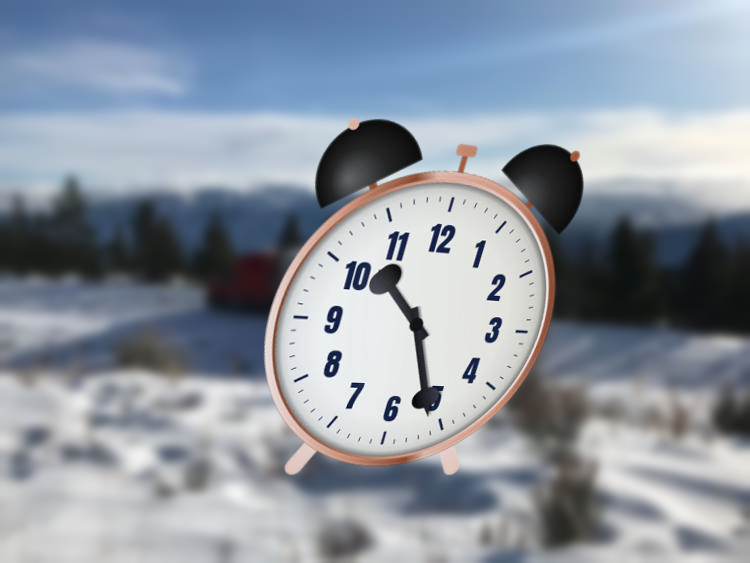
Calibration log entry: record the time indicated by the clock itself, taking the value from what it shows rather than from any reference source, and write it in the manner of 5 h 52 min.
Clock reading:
10 h 26 min
